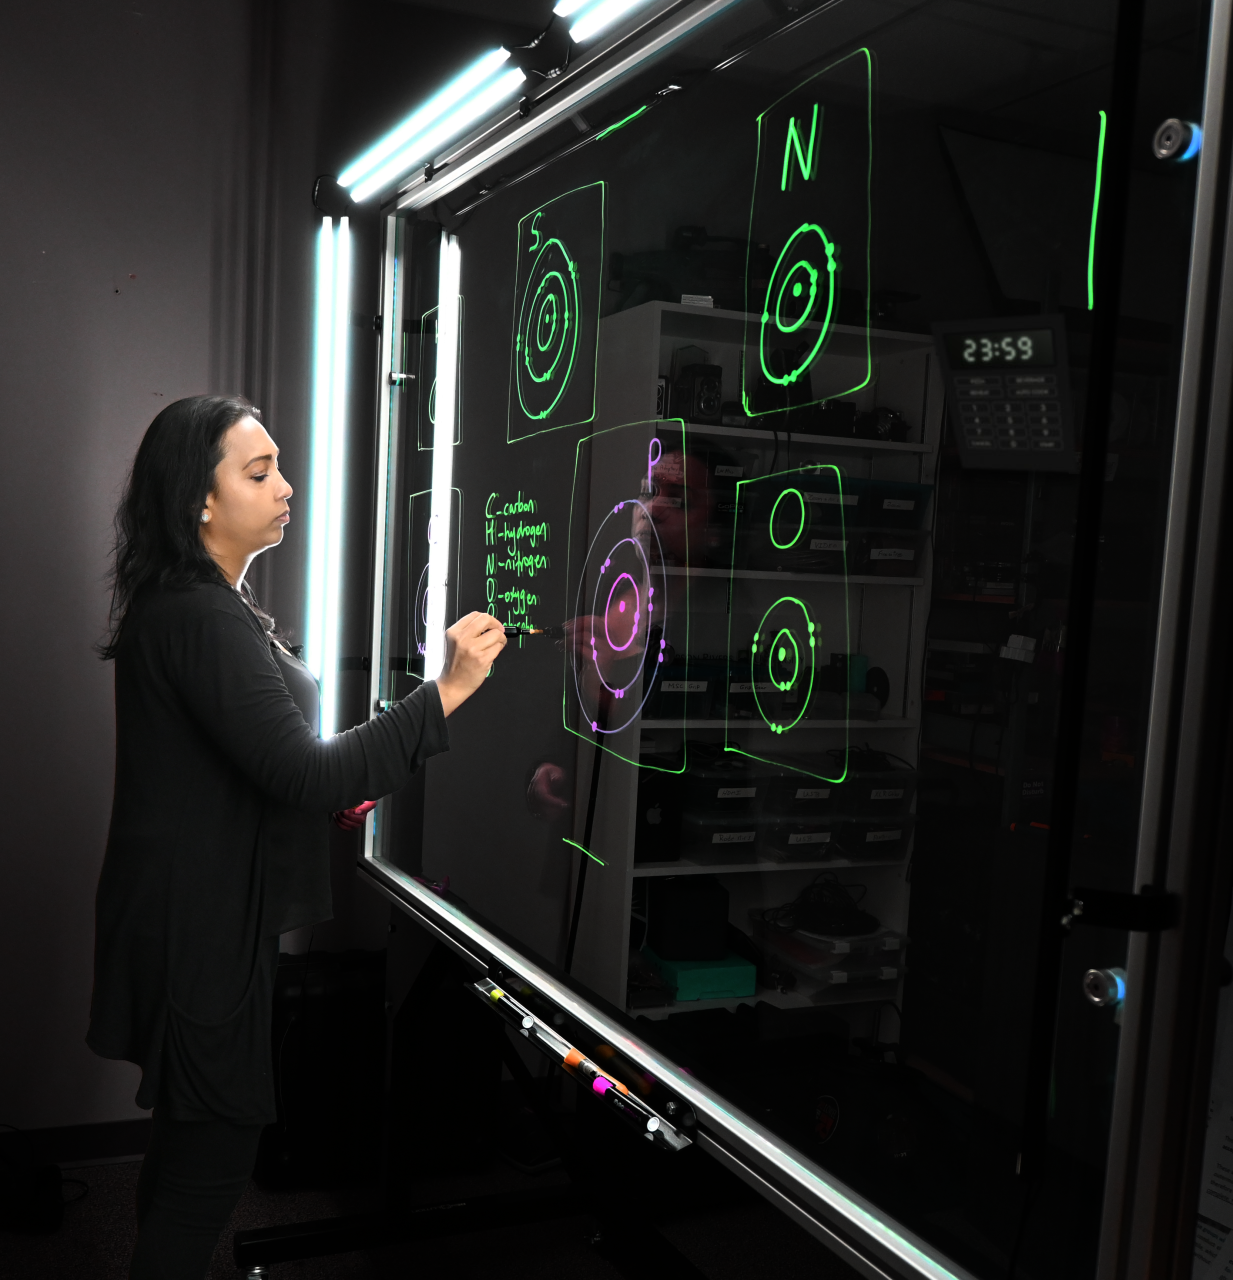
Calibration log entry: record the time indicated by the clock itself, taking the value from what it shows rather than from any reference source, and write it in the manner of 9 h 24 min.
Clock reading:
23 h 59 min
